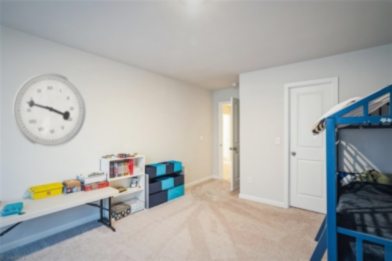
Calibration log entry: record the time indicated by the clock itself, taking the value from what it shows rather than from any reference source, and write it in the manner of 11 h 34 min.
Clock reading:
3 h 48 min
